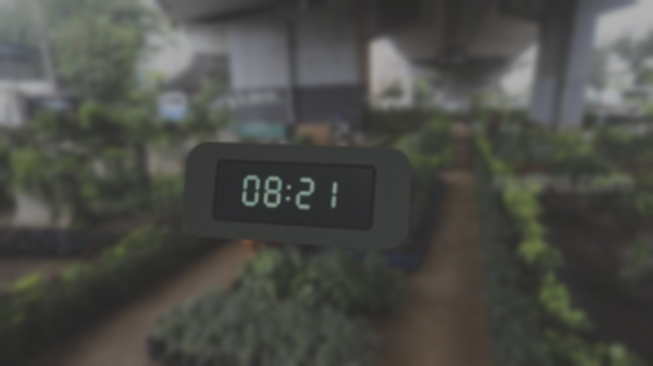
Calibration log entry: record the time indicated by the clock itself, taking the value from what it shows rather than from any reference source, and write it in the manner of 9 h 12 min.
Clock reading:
8 h 21 min
